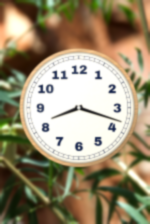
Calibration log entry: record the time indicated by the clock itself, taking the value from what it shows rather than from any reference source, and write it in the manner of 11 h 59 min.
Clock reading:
8 h 18 min
